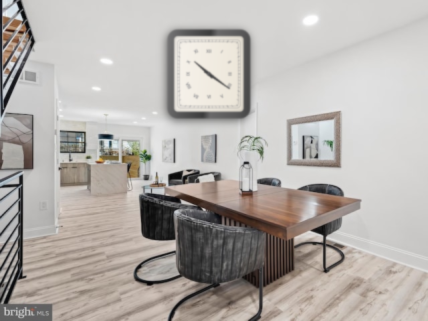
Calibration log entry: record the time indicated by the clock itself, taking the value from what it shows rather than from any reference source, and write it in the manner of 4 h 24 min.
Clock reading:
10 h 21 min
